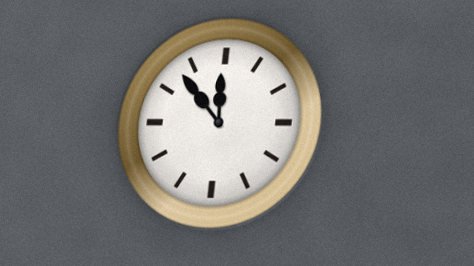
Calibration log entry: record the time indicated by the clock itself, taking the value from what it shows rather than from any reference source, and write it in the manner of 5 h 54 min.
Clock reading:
11 h 53 min
